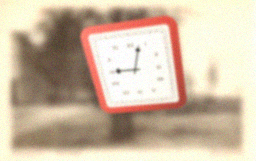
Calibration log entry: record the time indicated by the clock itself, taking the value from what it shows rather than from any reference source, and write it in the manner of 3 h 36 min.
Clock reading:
9 h 03 min
